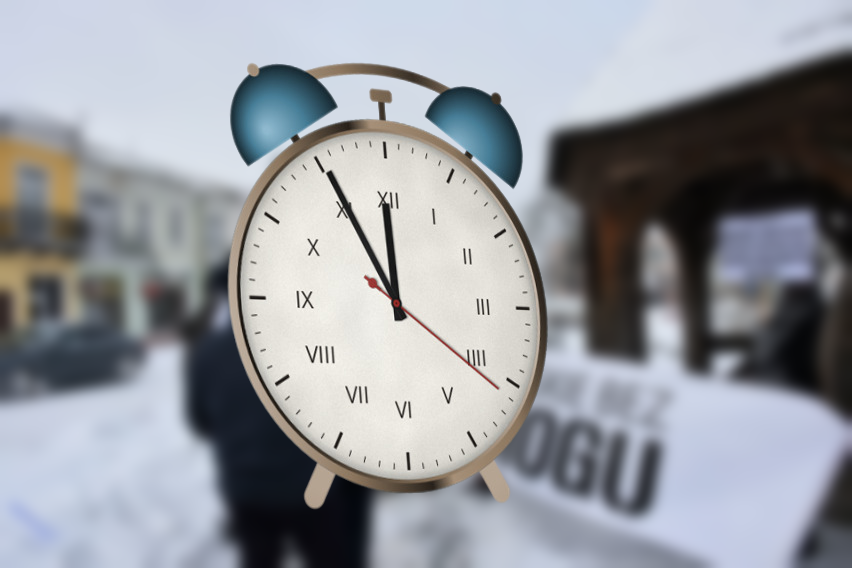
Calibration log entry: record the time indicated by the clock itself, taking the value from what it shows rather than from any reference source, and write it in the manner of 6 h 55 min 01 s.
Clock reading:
11 h 55 min 21 s
